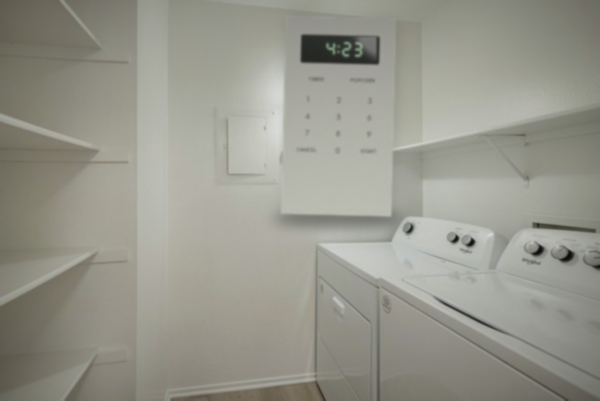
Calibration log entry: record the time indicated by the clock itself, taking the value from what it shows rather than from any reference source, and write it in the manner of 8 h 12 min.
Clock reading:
4 h 23 min
